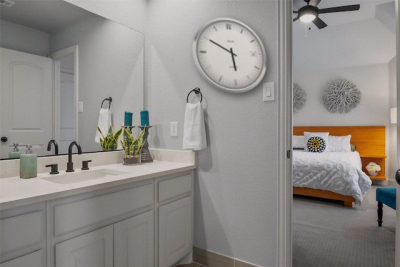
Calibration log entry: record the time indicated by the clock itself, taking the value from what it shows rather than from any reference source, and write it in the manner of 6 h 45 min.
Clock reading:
5 h 50 min
